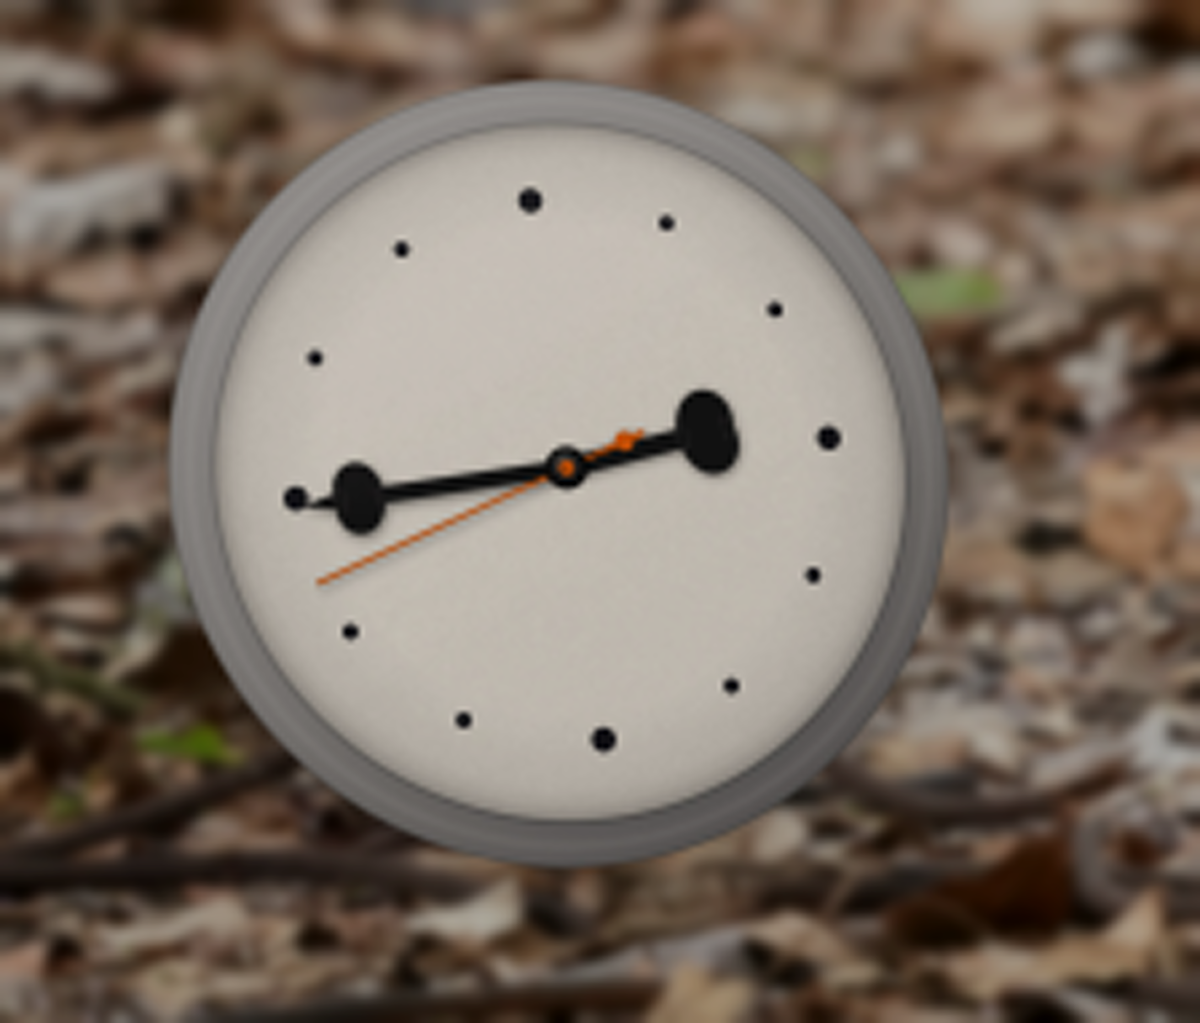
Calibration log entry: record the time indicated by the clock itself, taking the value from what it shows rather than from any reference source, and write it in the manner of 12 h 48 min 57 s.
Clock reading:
2 h 44 min 42 s
